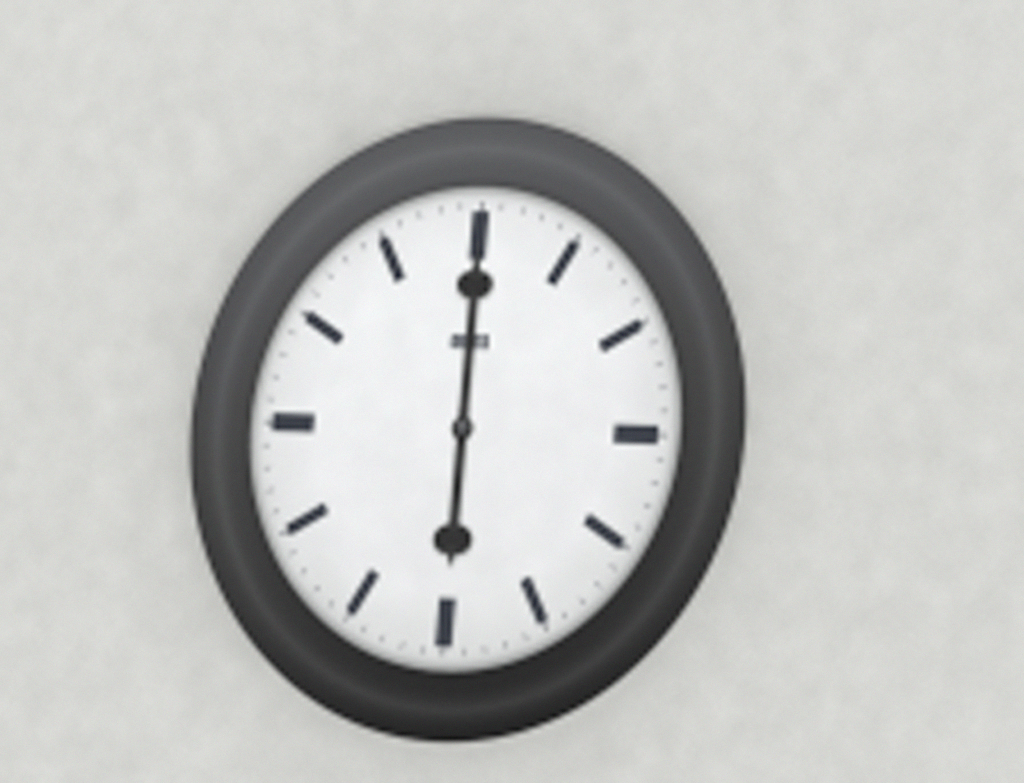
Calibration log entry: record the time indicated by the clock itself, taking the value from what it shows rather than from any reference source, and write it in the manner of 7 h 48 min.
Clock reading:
6 h 00 min
